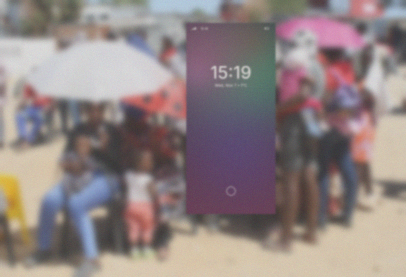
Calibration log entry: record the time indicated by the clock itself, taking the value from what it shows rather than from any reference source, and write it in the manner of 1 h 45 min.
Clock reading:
15 h 19 min
